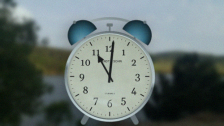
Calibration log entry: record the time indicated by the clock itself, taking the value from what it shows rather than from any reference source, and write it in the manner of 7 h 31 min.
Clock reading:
11 h 01 min
